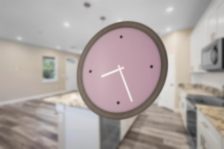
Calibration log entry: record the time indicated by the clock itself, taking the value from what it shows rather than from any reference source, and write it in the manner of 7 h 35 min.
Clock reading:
8 h 26 min
